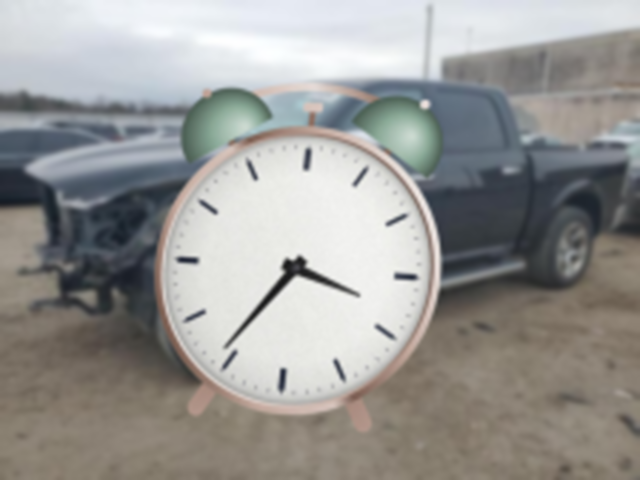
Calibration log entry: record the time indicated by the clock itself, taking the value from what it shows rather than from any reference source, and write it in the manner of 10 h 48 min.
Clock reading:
3 h 36 min
